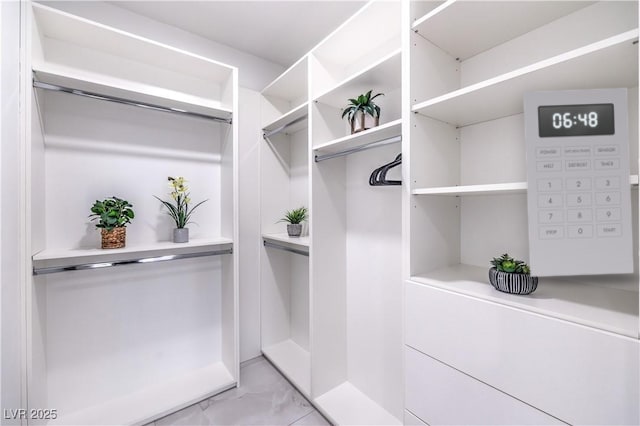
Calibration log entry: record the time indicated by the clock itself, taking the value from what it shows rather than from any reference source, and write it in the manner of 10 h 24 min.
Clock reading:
6 h 48 min
